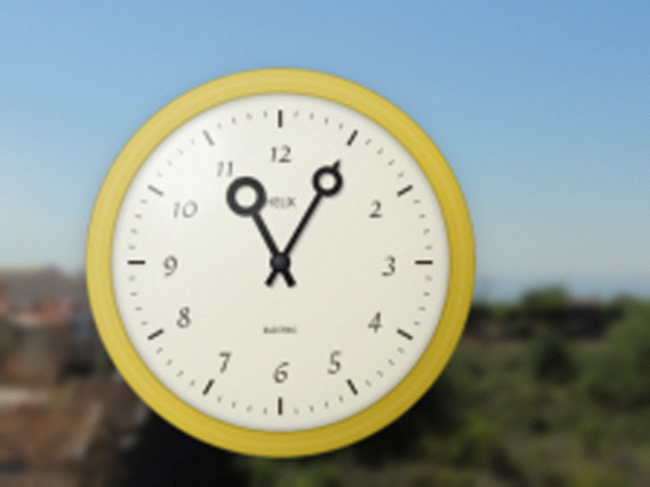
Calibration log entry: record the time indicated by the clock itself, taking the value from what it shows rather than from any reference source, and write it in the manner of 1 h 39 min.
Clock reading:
11 h 05 min
